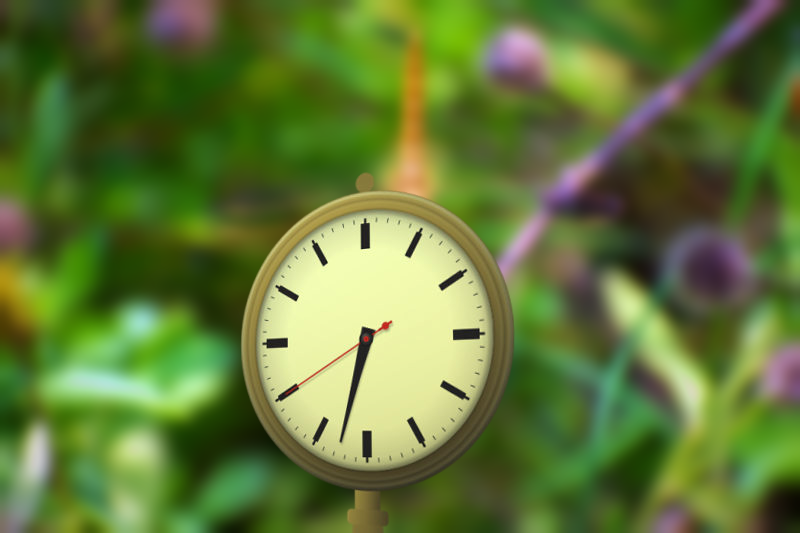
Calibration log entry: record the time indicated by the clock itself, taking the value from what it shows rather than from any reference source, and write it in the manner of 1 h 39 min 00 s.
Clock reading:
6 h 32 min 40 s
